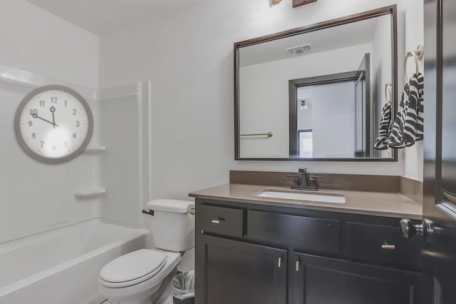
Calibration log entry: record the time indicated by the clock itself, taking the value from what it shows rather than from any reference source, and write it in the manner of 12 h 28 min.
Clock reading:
11 h 49 min
